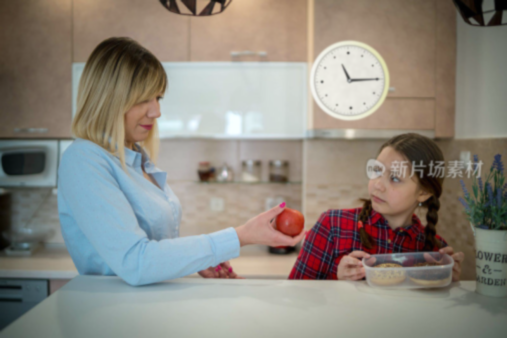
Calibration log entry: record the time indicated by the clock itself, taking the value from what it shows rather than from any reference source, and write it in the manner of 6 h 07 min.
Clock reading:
11 h 15 min
